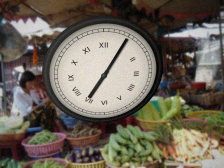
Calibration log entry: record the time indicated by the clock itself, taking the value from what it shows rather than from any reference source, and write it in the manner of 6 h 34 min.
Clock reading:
7 h 05 min
